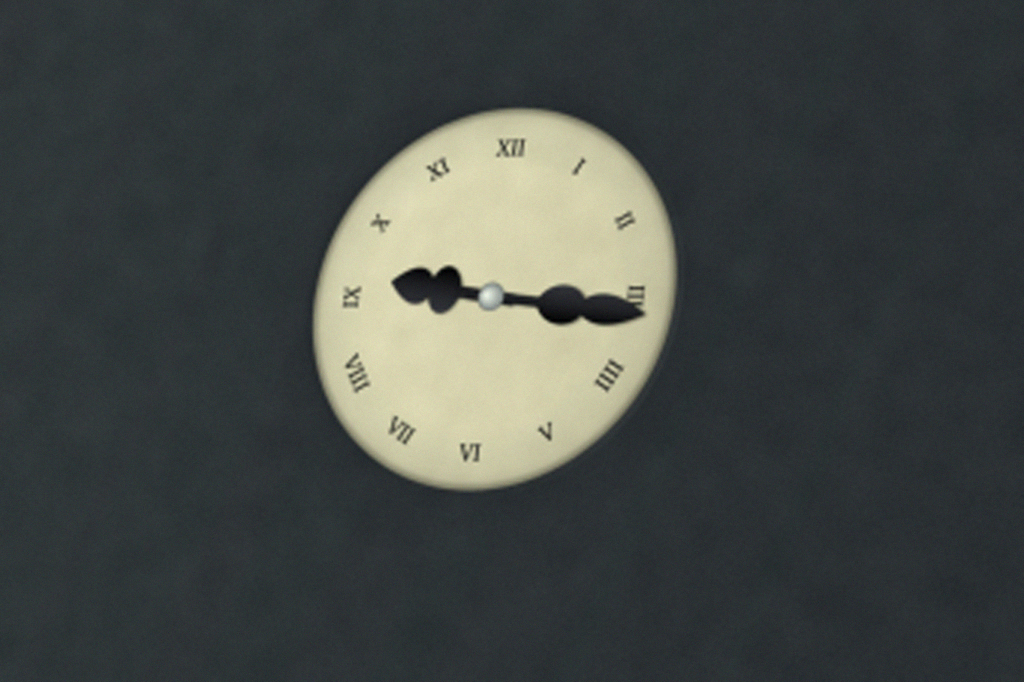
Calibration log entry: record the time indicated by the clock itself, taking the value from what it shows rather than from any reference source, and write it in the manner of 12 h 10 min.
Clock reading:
9 h 16 min
